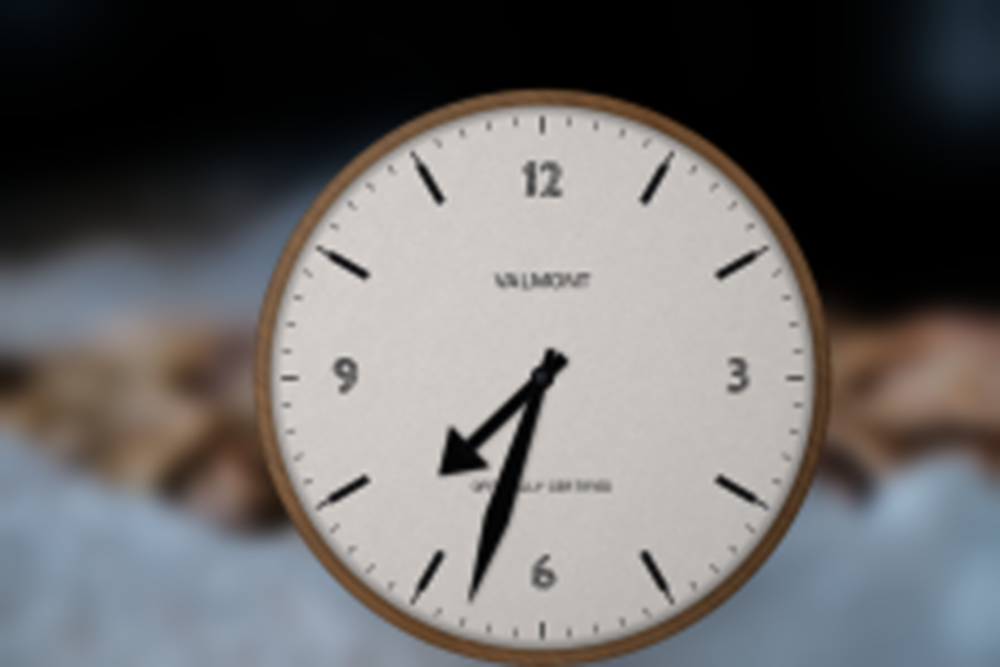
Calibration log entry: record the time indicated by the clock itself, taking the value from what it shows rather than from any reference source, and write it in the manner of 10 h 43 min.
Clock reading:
7 h 33 min
